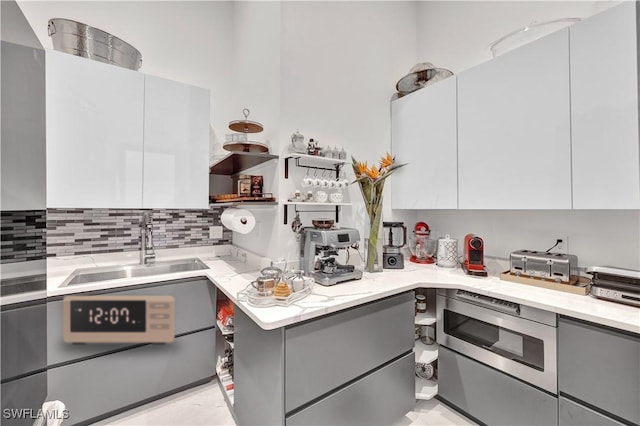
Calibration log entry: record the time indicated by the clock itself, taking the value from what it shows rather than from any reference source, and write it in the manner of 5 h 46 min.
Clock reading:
12 h 07 min
